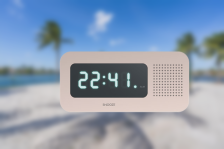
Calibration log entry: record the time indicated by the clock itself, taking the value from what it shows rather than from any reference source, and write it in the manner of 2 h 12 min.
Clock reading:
22 h 41 min
